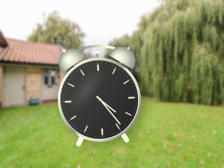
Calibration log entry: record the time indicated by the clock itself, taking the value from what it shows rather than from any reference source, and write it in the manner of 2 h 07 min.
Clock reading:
4 h 24 min
